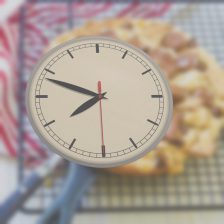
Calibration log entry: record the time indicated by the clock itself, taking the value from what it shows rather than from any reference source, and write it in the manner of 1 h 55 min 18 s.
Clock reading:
7 h 48 min 30 s
